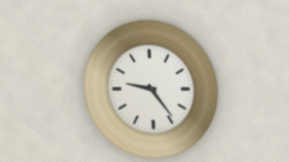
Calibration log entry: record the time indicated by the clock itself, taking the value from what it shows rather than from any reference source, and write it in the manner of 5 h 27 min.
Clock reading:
9 h 24 min
